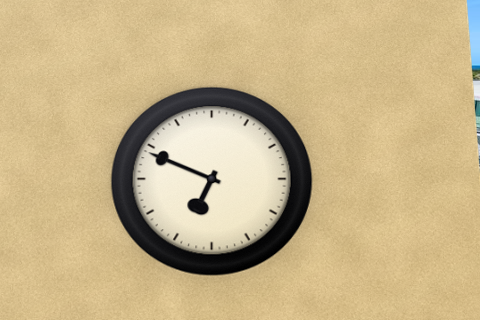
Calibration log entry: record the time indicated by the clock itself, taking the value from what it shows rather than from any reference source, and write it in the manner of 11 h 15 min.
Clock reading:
6 h 49 min
